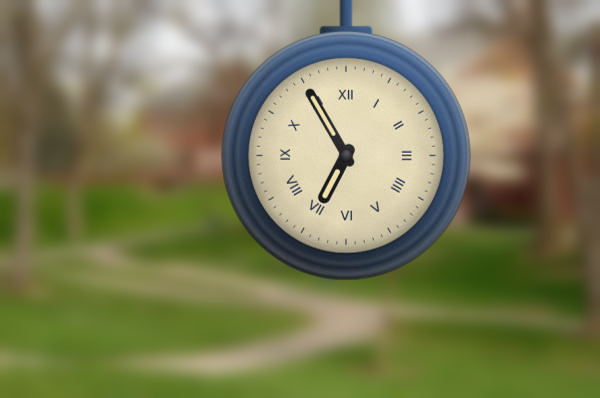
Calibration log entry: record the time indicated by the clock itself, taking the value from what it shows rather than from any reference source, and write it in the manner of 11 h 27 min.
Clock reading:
6 h 55 min
